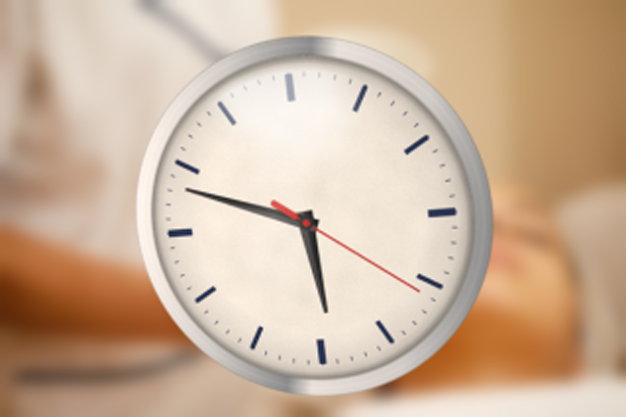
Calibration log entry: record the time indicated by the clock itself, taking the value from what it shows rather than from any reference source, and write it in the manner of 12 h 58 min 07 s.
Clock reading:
5 h 48 min 21 s
